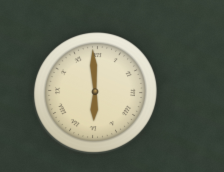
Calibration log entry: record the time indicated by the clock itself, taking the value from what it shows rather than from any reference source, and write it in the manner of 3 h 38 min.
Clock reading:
5 h 59 min
